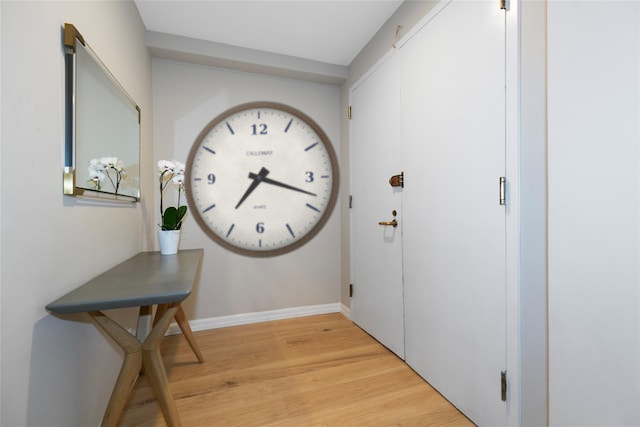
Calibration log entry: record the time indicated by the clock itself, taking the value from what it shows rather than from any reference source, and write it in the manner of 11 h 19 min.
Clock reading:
7 h 18 min
